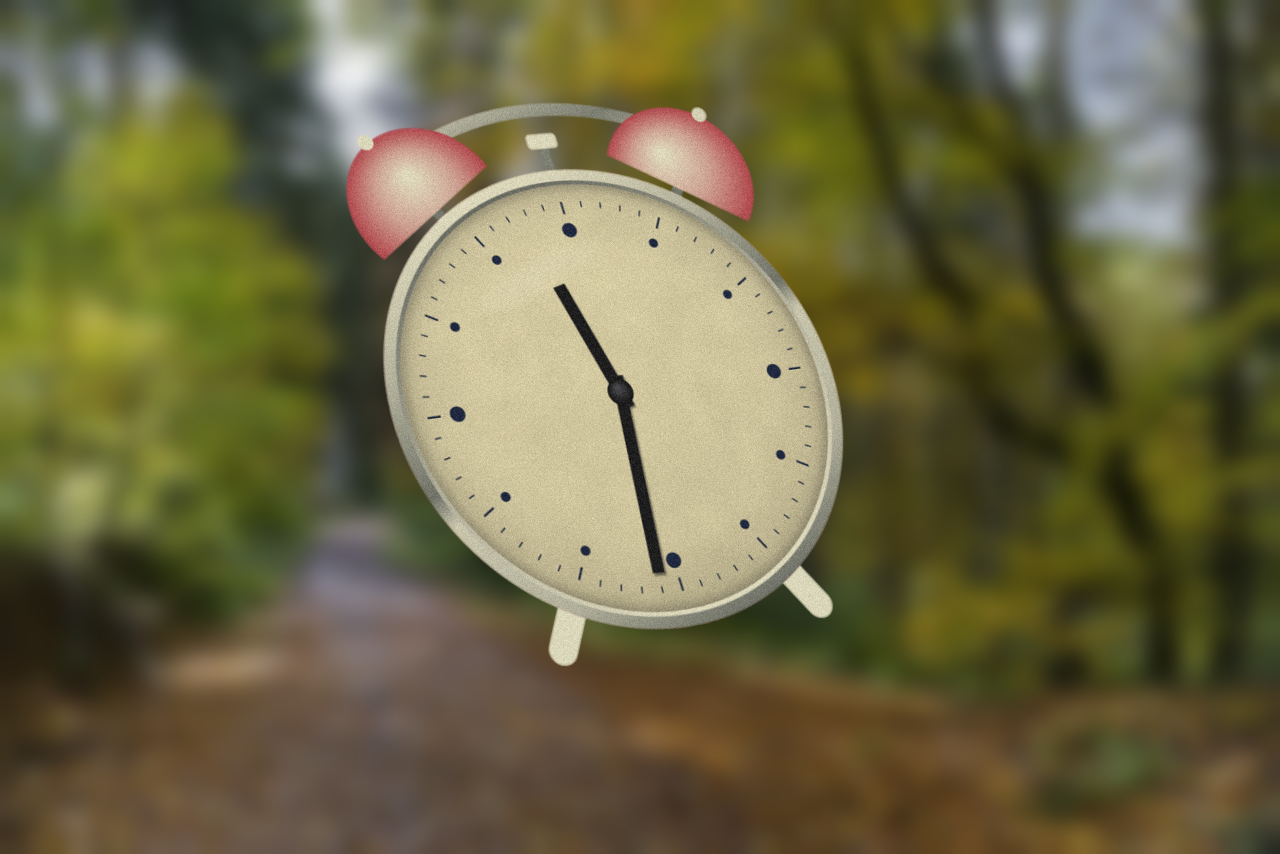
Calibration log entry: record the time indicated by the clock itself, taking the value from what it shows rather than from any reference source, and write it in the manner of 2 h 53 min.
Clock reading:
11 h 31 min
